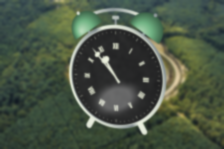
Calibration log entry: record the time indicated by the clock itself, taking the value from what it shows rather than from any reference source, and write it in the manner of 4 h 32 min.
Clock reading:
10 h 53 min
